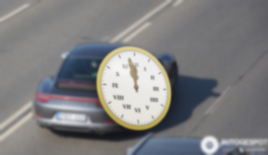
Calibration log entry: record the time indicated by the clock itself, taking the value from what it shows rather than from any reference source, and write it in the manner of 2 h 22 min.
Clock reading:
11 h 58 min
